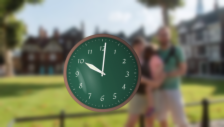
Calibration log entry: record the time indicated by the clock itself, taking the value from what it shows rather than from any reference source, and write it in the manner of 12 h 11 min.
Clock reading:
10 h 01 min
